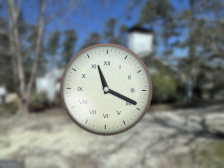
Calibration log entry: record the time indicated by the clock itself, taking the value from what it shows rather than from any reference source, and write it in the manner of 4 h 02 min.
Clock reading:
11 h 19 min
